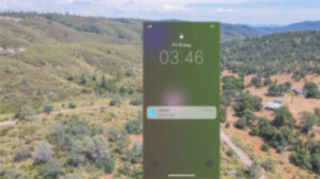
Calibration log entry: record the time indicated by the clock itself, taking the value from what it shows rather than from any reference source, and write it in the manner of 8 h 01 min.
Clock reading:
3 h 46 min
